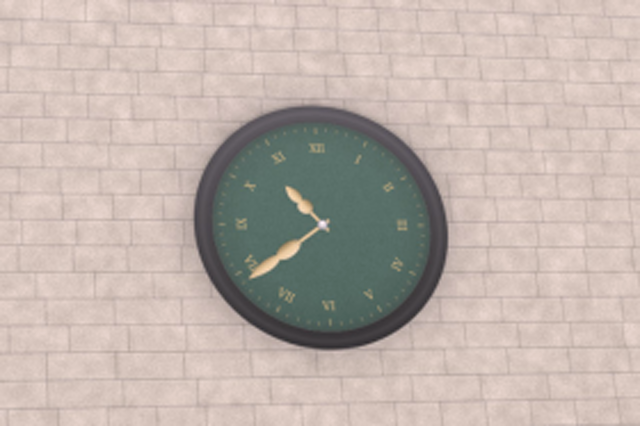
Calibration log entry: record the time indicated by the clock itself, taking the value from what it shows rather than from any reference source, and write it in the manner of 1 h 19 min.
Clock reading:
10 h 39 min
